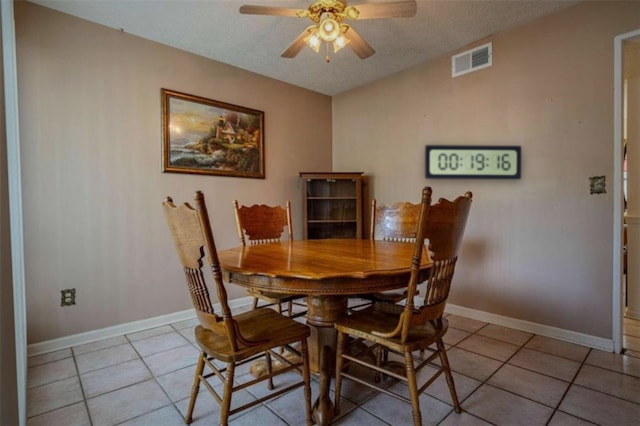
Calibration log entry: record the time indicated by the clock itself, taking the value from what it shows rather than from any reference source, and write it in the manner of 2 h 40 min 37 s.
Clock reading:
0 h 19 min 16 s
